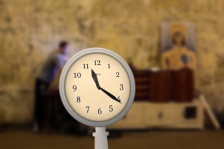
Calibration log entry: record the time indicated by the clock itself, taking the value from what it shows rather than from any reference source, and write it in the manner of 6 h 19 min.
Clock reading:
11 h 21 min
